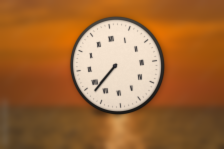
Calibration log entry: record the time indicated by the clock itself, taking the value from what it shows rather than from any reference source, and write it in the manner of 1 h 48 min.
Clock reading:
7 h 38 min
